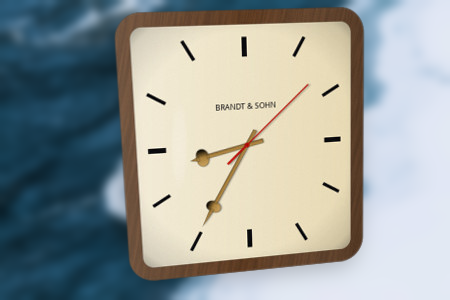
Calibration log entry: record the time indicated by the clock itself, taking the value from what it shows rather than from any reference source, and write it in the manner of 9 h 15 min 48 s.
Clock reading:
8 h 35 min 08 s
